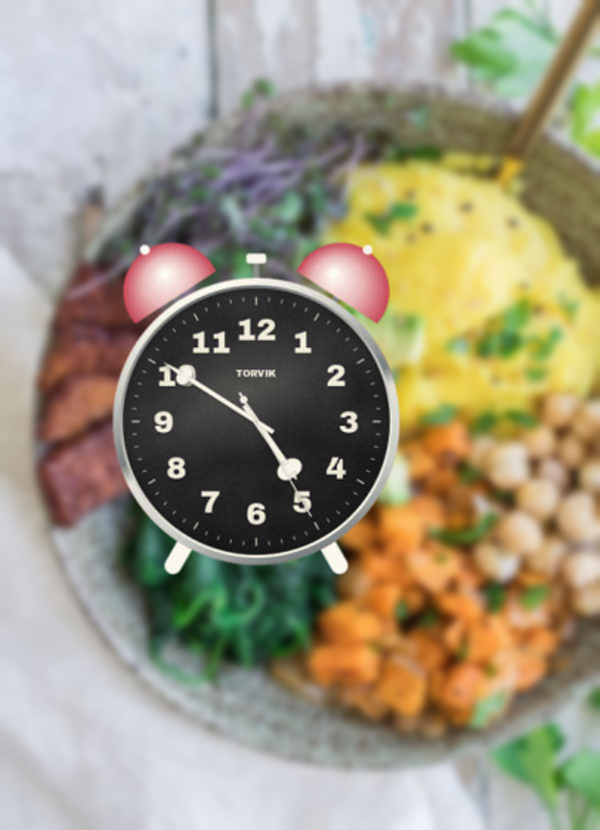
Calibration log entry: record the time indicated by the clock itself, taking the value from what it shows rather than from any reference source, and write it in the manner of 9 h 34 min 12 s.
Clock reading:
4 h 50 min 25 s
